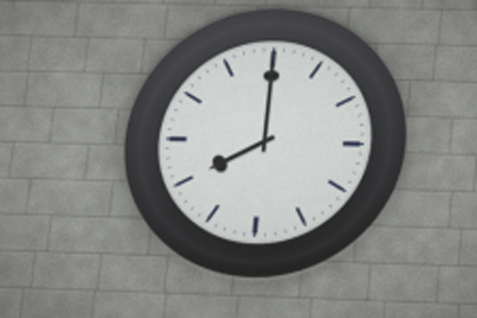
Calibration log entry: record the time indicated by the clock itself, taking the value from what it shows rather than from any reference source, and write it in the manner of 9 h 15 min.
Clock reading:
8 h 00 min
